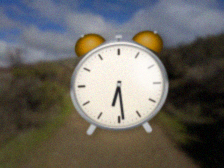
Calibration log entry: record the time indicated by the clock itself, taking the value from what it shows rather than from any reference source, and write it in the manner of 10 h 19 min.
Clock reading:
6 h 29 min
